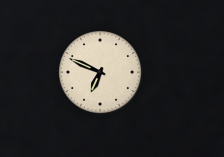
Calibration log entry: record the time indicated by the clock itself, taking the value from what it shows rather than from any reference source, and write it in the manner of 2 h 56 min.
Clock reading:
6 h 49 min
